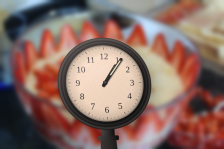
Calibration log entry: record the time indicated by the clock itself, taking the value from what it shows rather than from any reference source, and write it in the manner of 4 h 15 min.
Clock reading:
1 h 06 min
